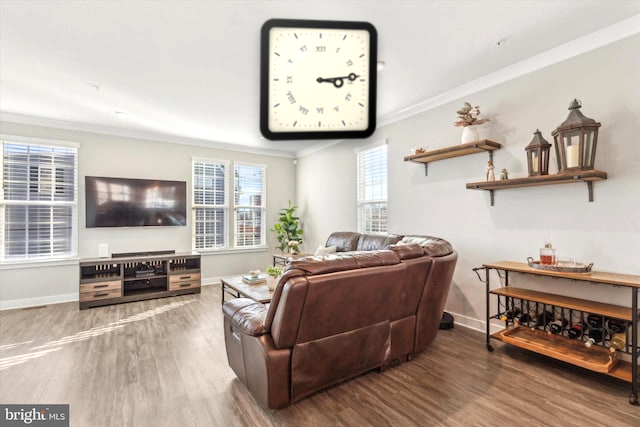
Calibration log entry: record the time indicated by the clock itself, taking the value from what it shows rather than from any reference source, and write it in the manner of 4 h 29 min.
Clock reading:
3 h 14 min
